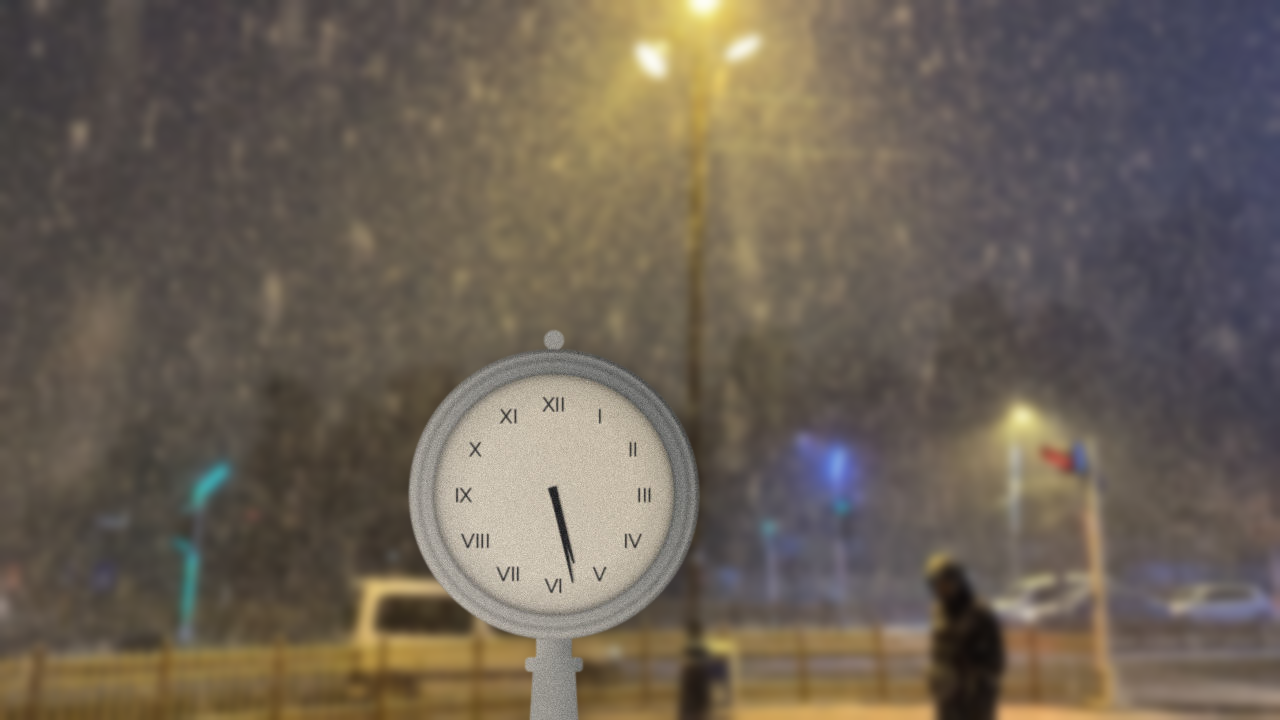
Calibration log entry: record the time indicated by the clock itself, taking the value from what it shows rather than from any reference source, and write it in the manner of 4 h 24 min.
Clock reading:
5 h 28 min
